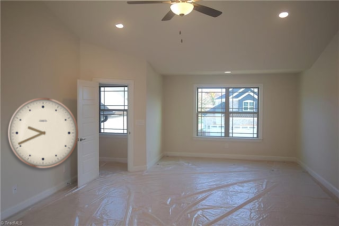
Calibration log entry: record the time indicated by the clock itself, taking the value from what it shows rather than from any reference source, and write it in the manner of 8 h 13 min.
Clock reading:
9 h 41 min
